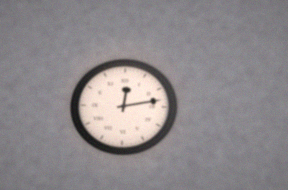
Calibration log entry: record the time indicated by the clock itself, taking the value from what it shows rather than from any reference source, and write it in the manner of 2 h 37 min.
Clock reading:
12 h 13 min
